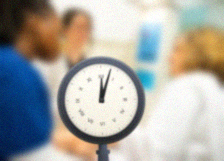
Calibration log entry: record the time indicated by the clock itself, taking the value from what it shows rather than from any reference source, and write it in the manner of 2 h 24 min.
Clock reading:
12 h 03 min
